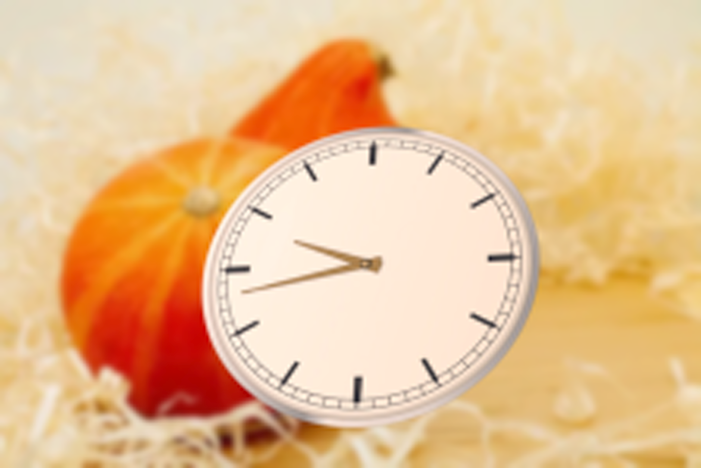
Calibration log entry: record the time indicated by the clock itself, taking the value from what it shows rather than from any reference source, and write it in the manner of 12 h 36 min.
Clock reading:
9 h 43 min
